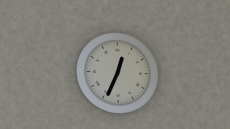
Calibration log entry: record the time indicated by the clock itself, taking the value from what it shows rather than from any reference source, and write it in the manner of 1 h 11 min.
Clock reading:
12 h 34 min
